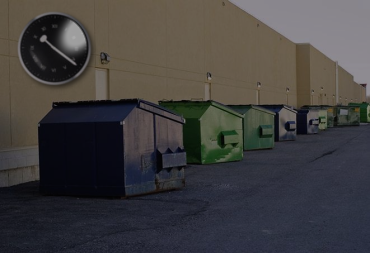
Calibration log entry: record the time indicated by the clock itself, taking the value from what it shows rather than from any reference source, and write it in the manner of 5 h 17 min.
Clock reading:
10 h 21 min
